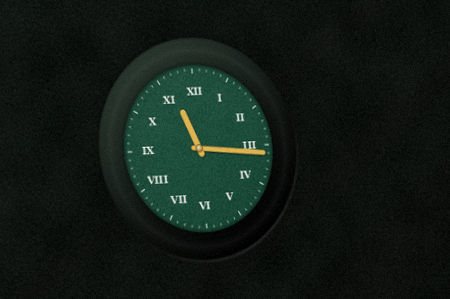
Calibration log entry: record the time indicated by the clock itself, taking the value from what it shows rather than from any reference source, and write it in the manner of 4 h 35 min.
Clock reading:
11 h 16 min
